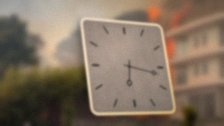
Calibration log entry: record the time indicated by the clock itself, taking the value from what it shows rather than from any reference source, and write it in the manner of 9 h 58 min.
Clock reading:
6 h 17 min
